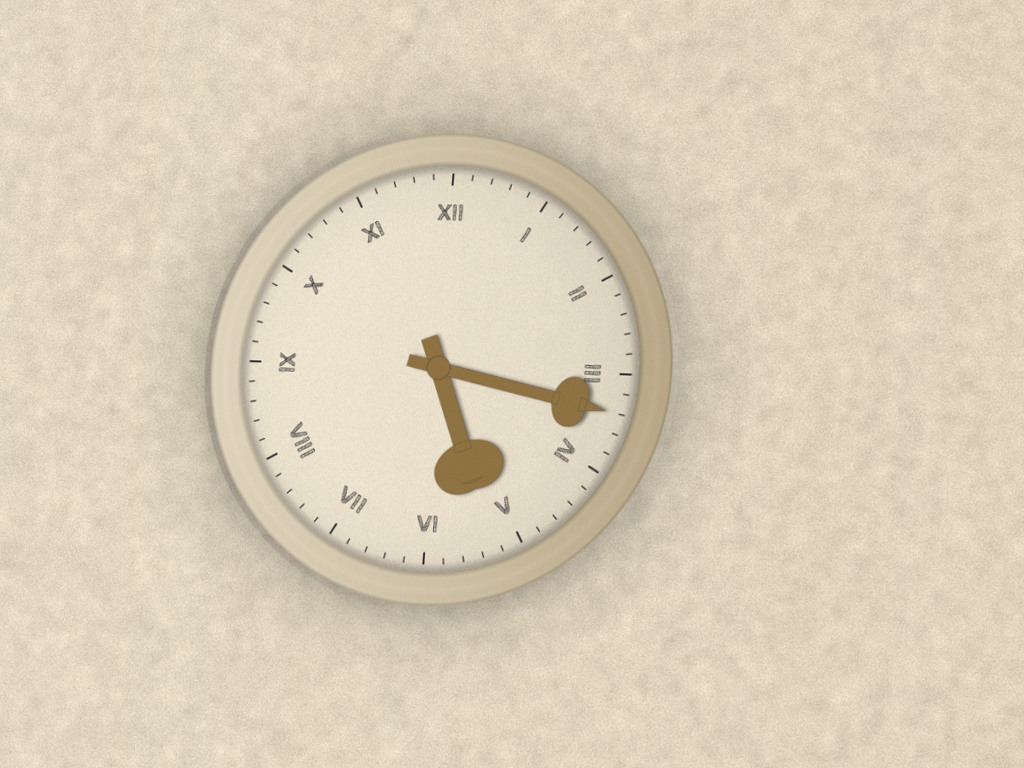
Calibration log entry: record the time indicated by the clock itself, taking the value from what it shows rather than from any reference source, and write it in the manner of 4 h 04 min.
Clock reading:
5 h 17 min
